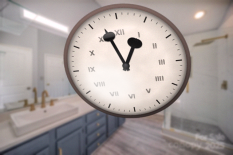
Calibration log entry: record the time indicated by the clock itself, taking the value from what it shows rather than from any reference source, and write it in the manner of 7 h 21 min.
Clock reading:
12 h 57 min
